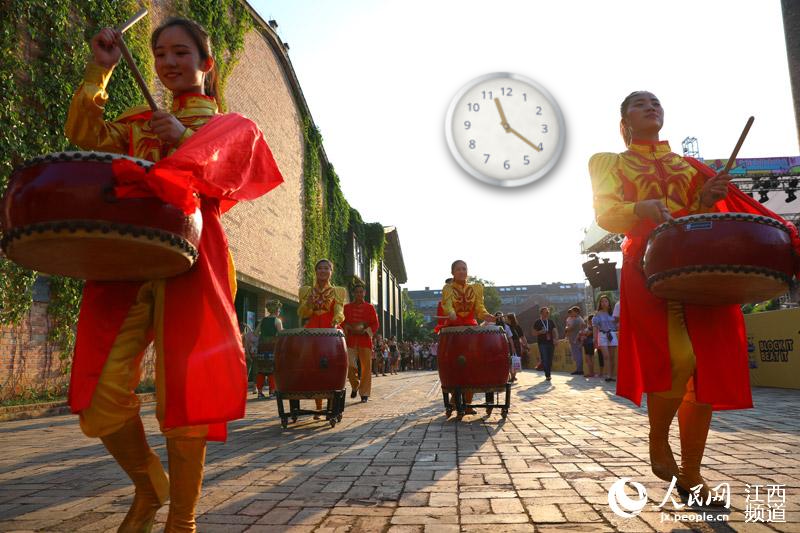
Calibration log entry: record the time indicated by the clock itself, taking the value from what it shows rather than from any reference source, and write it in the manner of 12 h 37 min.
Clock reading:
11 h 21 min
